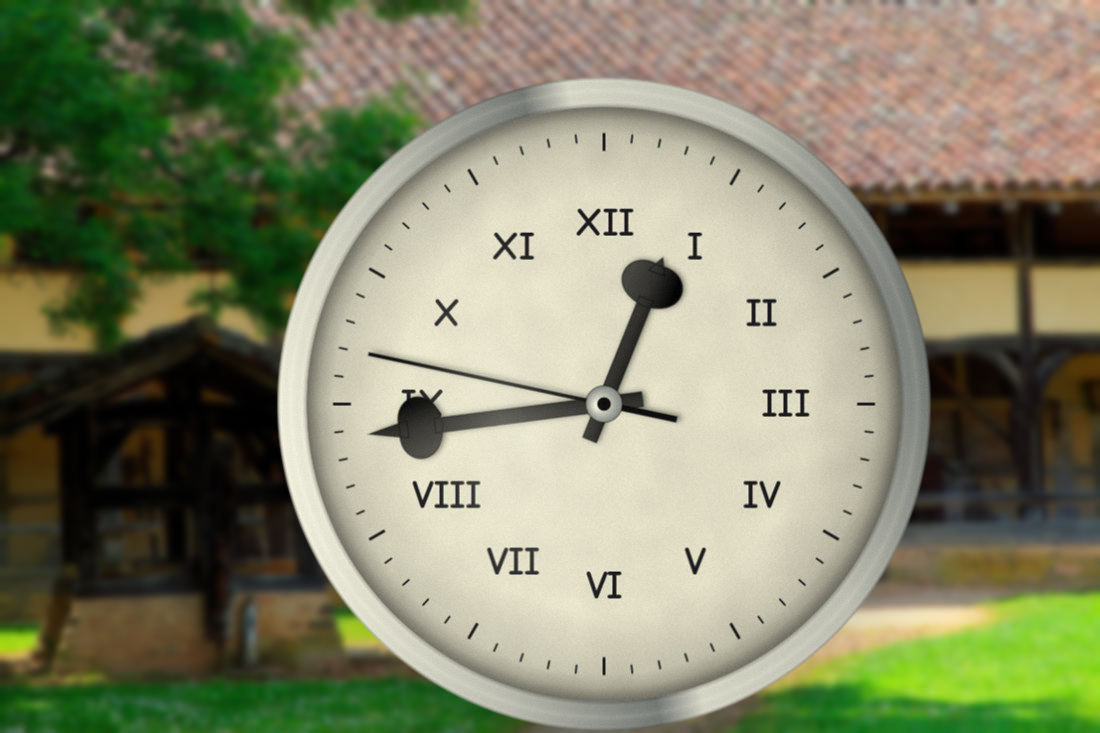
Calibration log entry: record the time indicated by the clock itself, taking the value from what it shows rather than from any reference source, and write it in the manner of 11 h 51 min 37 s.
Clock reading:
12 h 43 min 47 s
